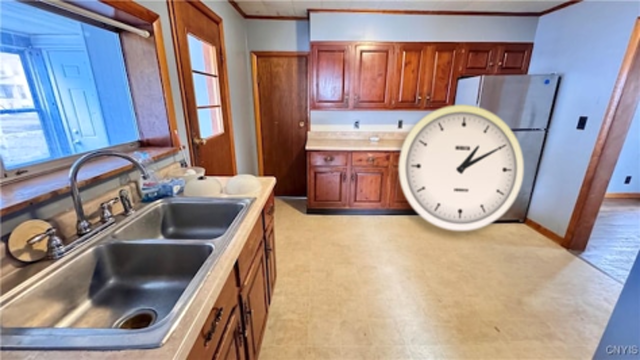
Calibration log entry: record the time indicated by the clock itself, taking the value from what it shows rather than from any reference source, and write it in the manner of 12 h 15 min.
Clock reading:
1 h 10 min
